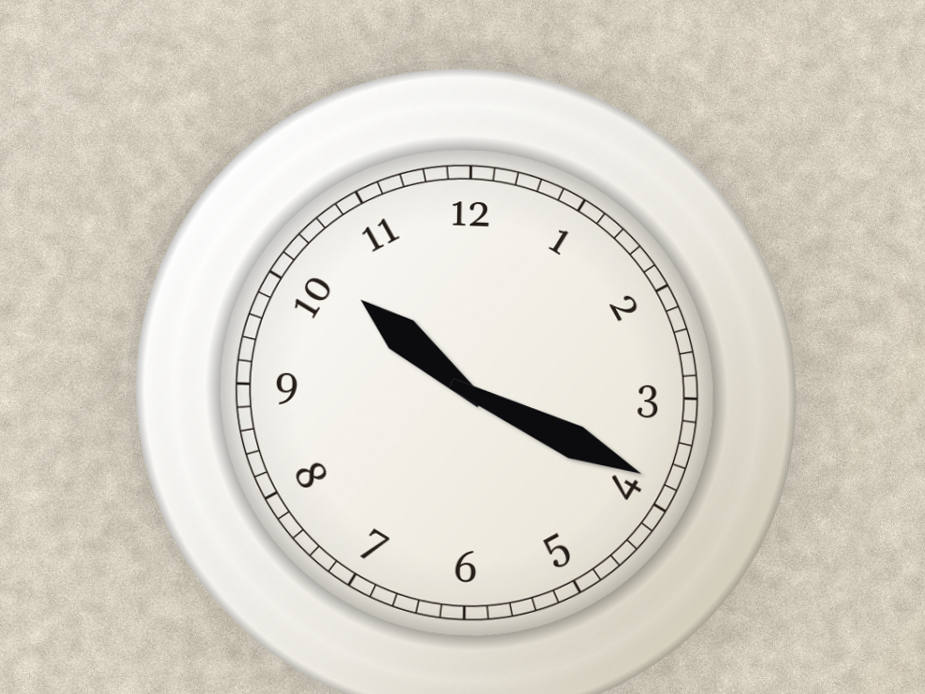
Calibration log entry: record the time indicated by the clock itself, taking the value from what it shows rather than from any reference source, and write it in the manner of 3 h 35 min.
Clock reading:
10 h 19 min
